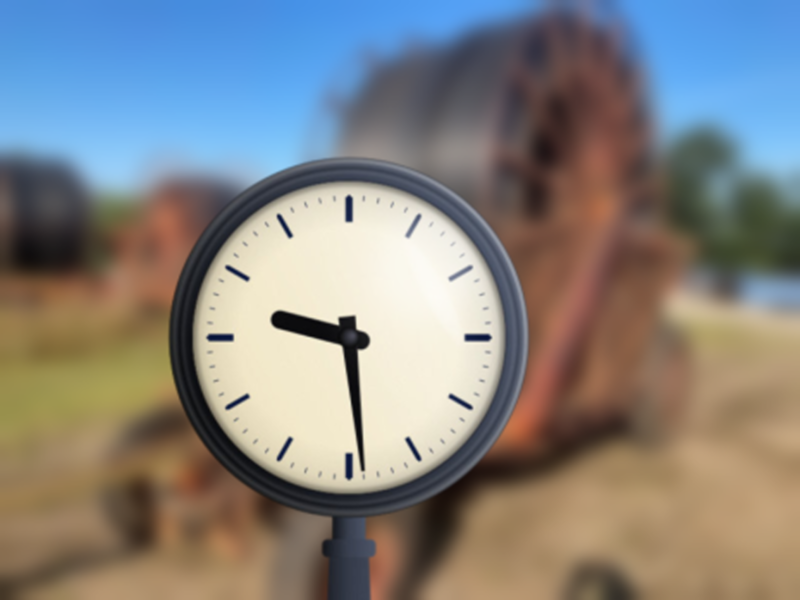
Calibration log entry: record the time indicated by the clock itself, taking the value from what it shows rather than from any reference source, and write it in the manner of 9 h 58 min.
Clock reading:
9 h 29 min
